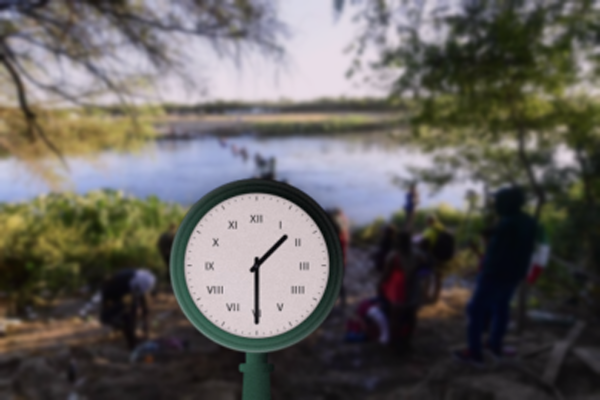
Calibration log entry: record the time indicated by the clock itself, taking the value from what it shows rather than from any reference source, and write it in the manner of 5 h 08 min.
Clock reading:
1 h 30 min
